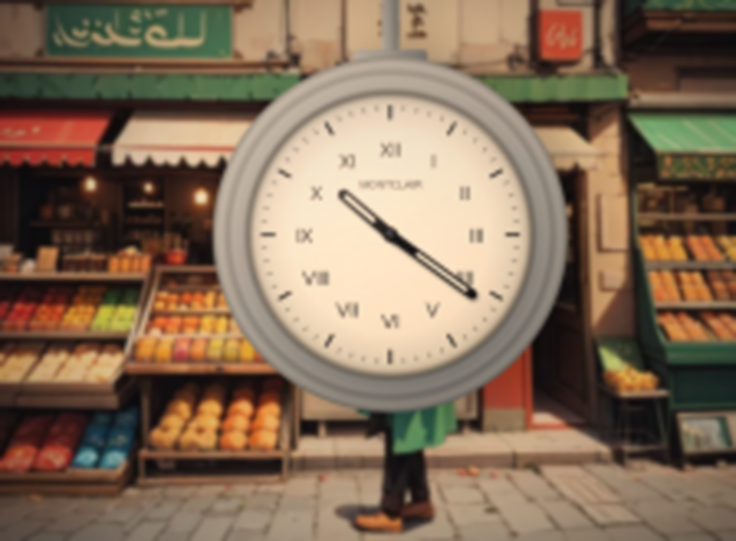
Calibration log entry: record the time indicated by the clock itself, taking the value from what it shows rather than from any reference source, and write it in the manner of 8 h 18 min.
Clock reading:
10 h 21 min
